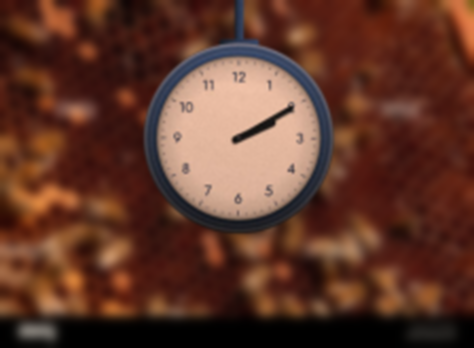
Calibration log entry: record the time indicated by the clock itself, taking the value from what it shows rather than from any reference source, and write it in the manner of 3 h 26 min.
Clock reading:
2 h 10 min
